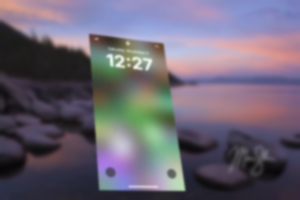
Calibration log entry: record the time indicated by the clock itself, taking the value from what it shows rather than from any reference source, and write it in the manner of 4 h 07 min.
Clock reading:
12 h 27 min
